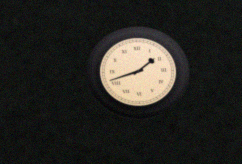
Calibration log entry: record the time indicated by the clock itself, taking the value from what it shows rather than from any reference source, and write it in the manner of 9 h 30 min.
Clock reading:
1 h 42 min
